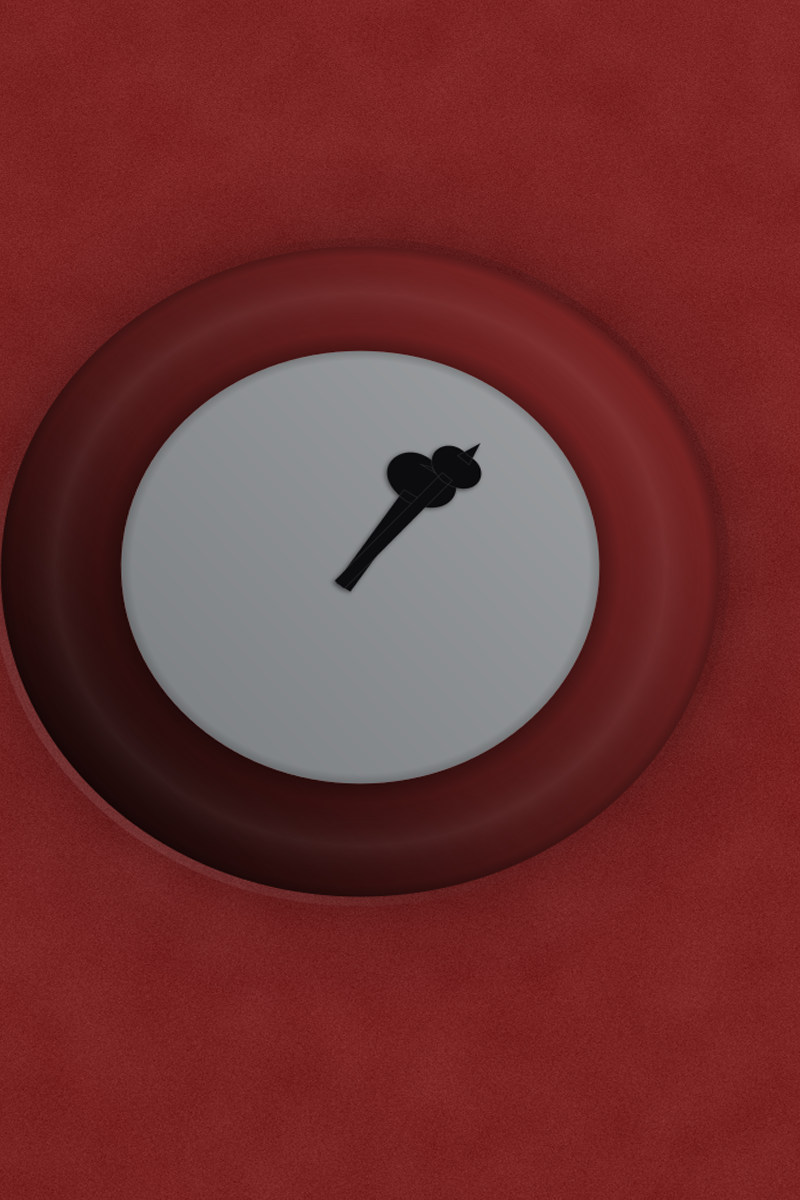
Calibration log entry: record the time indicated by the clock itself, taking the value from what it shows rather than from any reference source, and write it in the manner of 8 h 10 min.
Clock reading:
1 h 07 min
